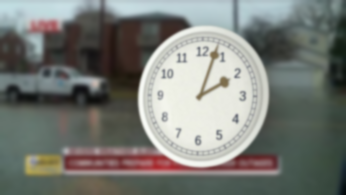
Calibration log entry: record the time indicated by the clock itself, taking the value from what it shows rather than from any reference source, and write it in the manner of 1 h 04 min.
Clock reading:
2 h 03 min
